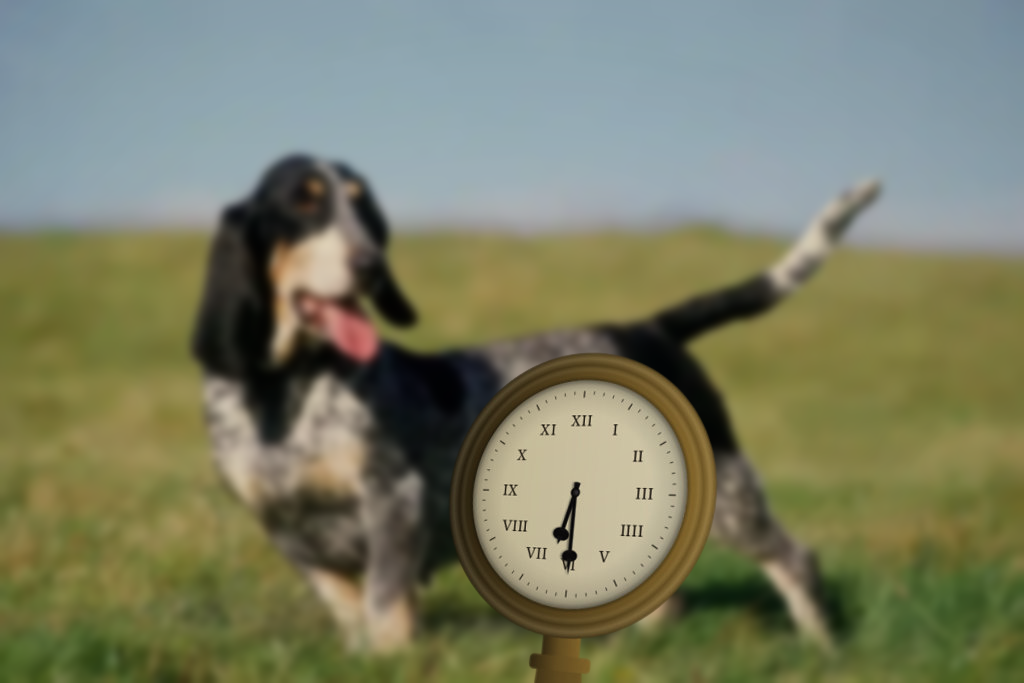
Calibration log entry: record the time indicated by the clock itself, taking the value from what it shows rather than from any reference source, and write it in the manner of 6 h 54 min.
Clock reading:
6 h 30 min
